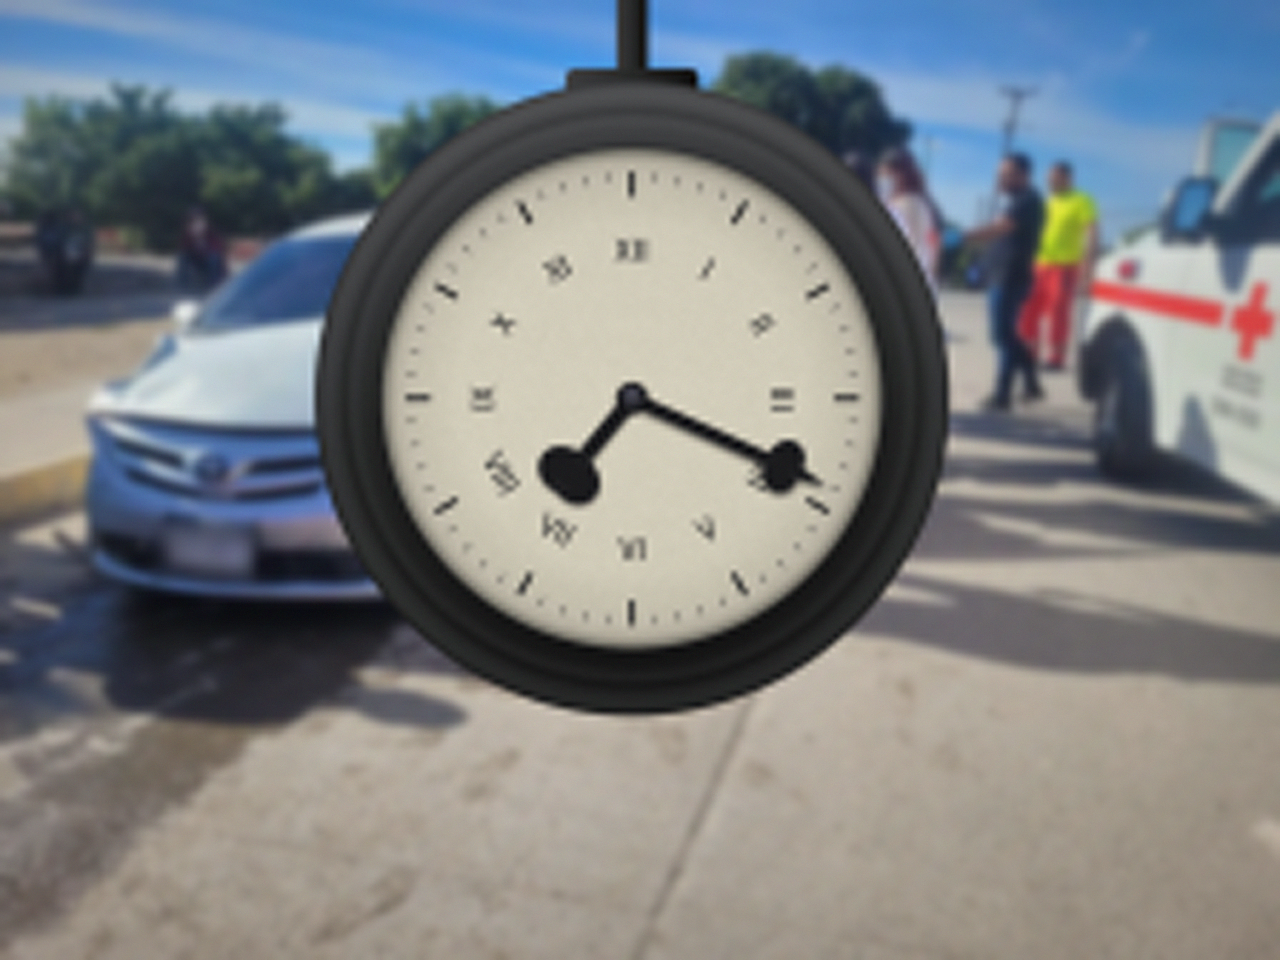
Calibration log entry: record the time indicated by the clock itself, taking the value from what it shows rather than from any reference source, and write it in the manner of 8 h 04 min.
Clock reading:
7 h 19 min
